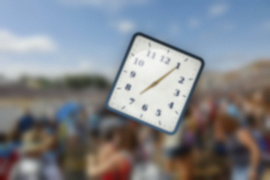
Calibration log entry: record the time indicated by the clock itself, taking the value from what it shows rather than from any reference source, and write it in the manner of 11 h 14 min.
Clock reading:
7 h 05 min
